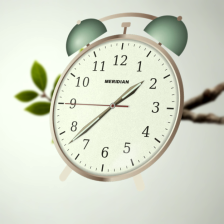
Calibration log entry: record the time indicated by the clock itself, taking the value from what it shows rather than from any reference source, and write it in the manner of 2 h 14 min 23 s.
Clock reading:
1 h 37 min 45 s
